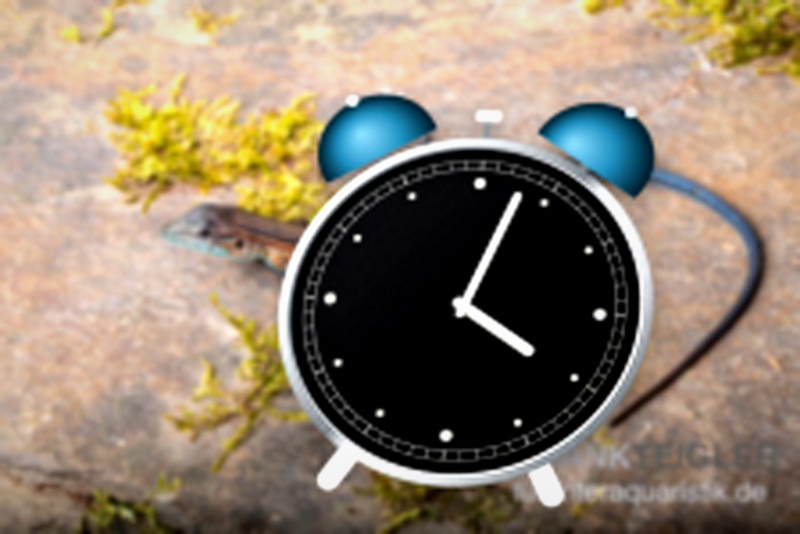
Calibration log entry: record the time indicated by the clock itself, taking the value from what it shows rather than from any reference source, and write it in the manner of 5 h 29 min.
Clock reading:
4 h 03 min
